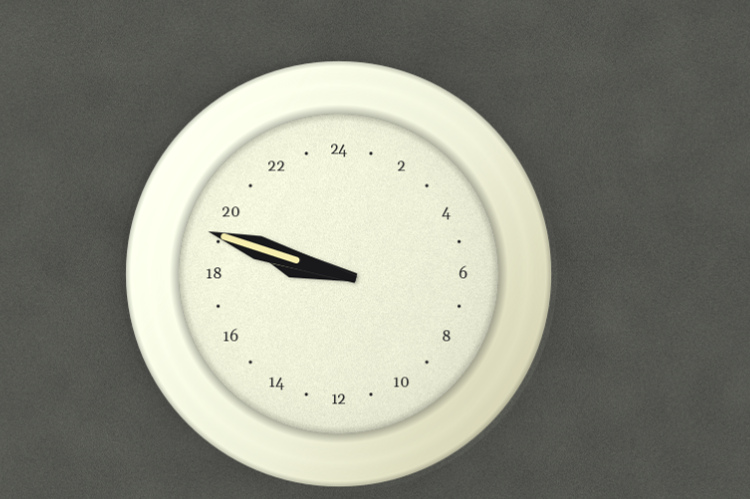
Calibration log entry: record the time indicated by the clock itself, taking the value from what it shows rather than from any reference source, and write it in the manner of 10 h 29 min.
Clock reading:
18 h 48 min
